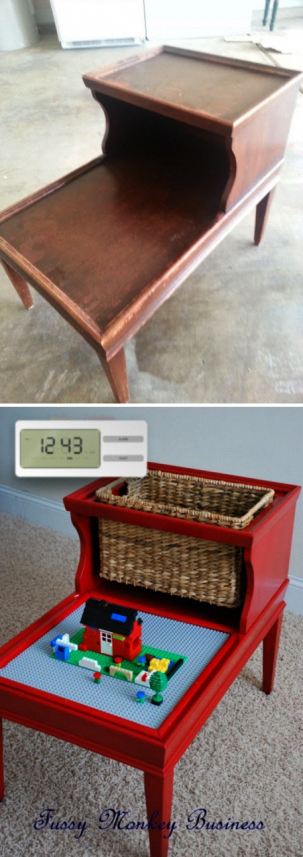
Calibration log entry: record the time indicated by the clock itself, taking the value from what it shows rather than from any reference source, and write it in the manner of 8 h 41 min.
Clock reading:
12 h 43 min
